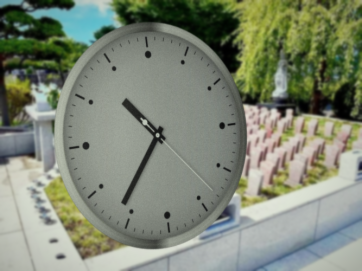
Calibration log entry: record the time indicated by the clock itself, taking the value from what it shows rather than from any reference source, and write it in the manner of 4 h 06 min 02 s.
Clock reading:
10 h 36 min 23 s
